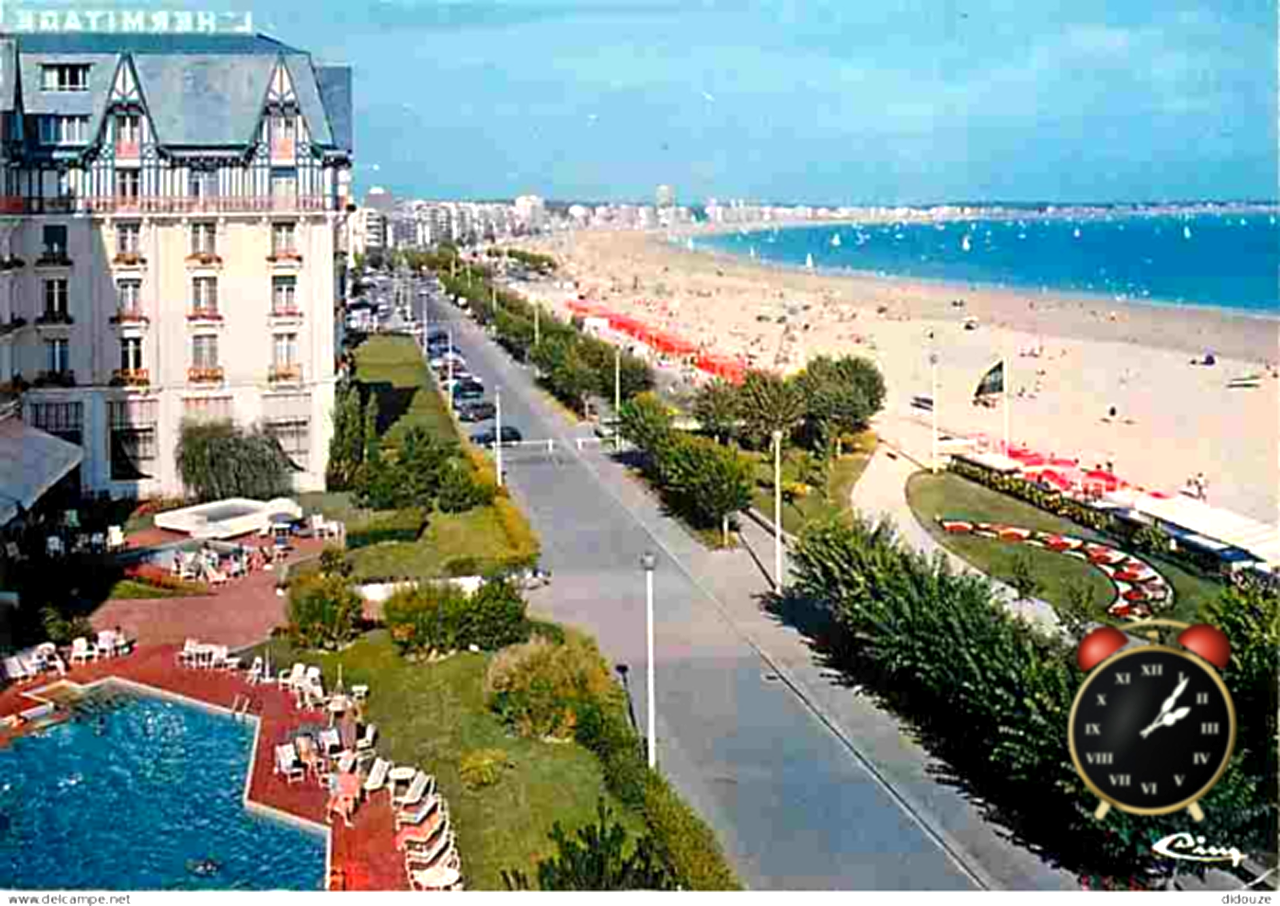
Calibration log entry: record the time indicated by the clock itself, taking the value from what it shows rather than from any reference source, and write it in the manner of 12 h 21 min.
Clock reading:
2 h 06 min
